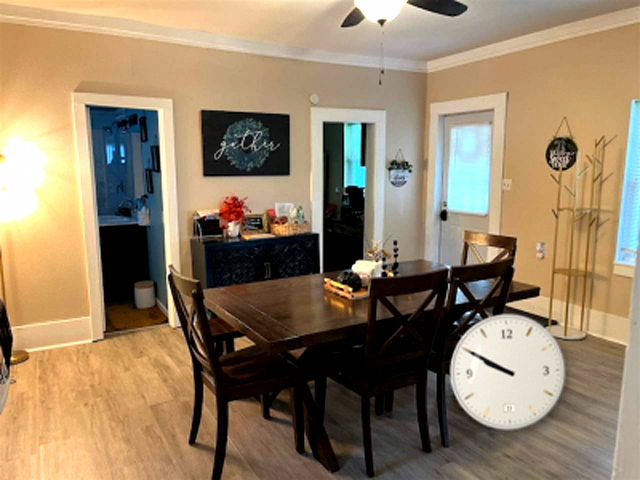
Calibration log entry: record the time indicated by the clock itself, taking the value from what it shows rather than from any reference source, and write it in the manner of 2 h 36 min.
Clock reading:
9 h 50 min
